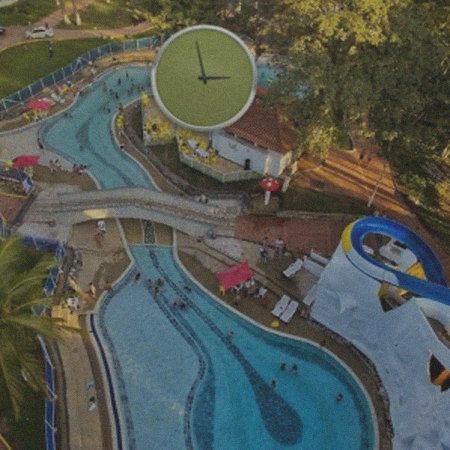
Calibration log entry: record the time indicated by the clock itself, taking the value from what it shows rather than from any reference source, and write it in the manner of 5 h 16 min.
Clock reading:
2 h 58 min
